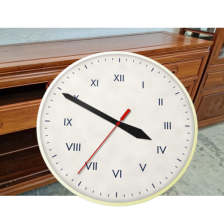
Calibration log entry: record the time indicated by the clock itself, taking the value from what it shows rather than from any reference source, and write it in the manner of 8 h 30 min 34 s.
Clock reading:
3 h 49 min 36 s
